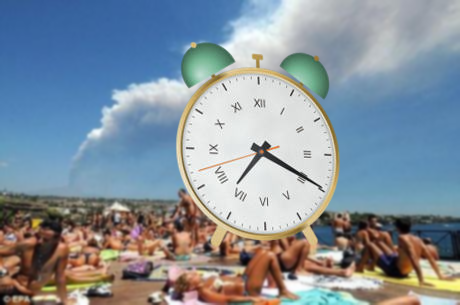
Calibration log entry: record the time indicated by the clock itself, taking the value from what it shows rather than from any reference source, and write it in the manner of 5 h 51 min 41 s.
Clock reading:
7 h 19 min 42 s
